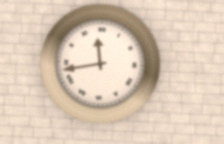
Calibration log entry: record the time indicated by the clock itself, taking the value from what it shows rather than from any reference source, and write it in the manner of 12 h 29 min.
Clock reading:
11 h 43 min
